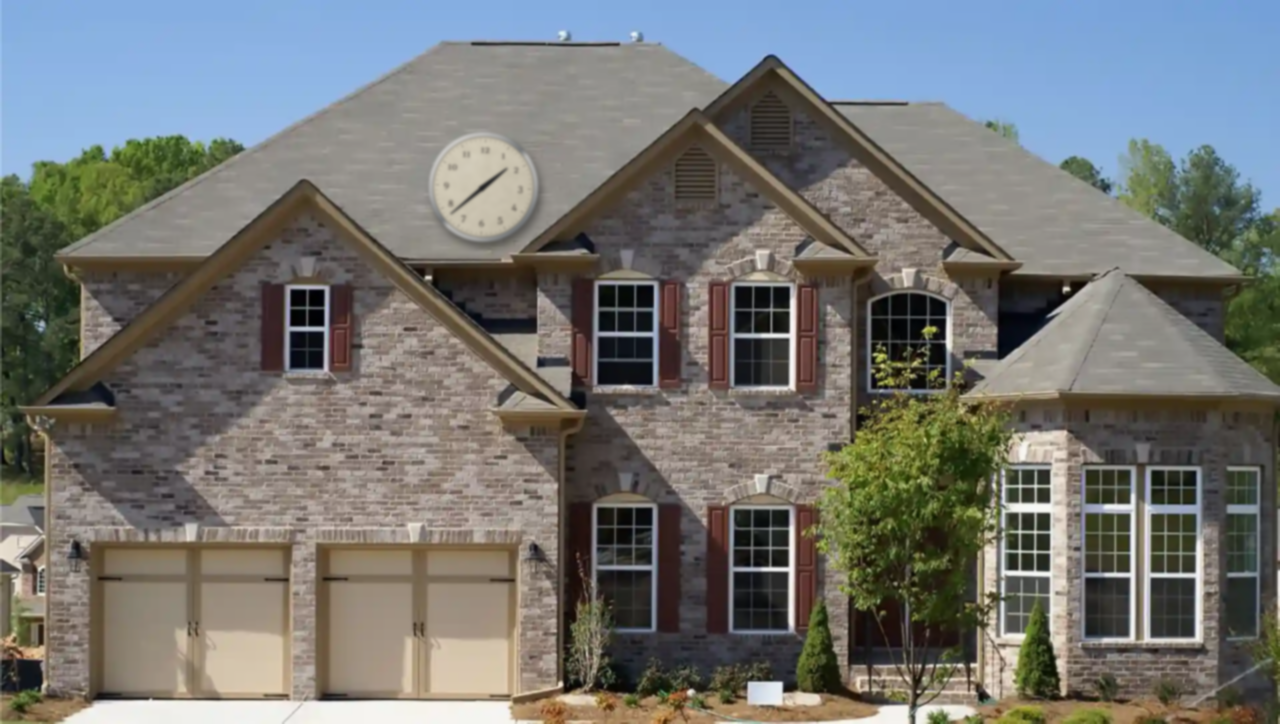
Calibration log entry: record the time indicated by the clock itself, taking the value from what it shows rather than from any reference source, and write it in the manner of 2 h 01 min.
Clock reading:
1 h 38 min
